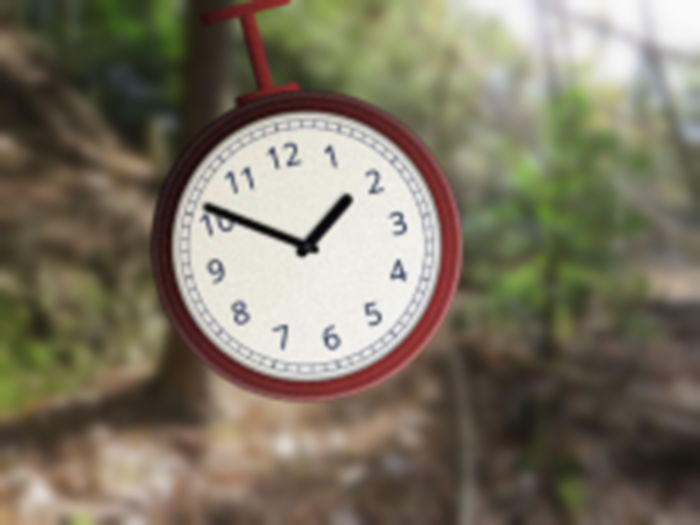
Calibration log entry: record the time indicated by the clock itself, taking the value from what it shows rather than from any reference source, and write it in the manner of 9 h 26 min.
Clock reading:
1 h 51 min
